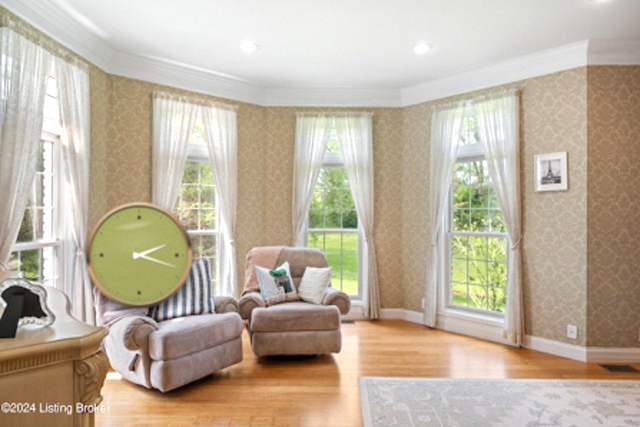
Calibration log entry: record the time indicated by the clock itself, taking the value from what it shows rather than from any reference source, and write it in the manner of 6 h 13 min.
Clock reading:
2 h 18 min
